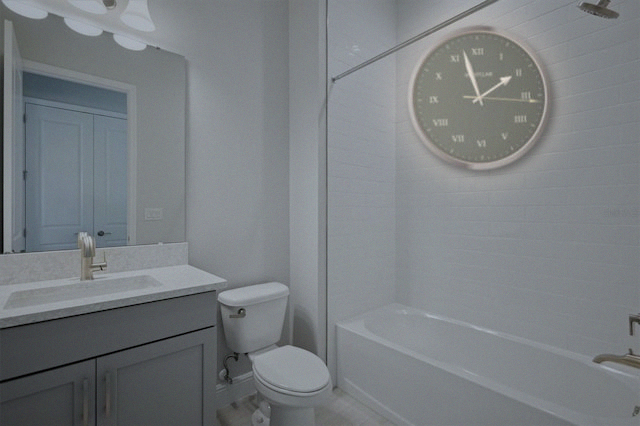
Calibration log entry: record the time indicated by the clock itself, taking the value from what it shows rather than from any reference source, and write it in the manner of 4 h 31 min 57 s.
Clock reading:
1 h 57 min 16 s
